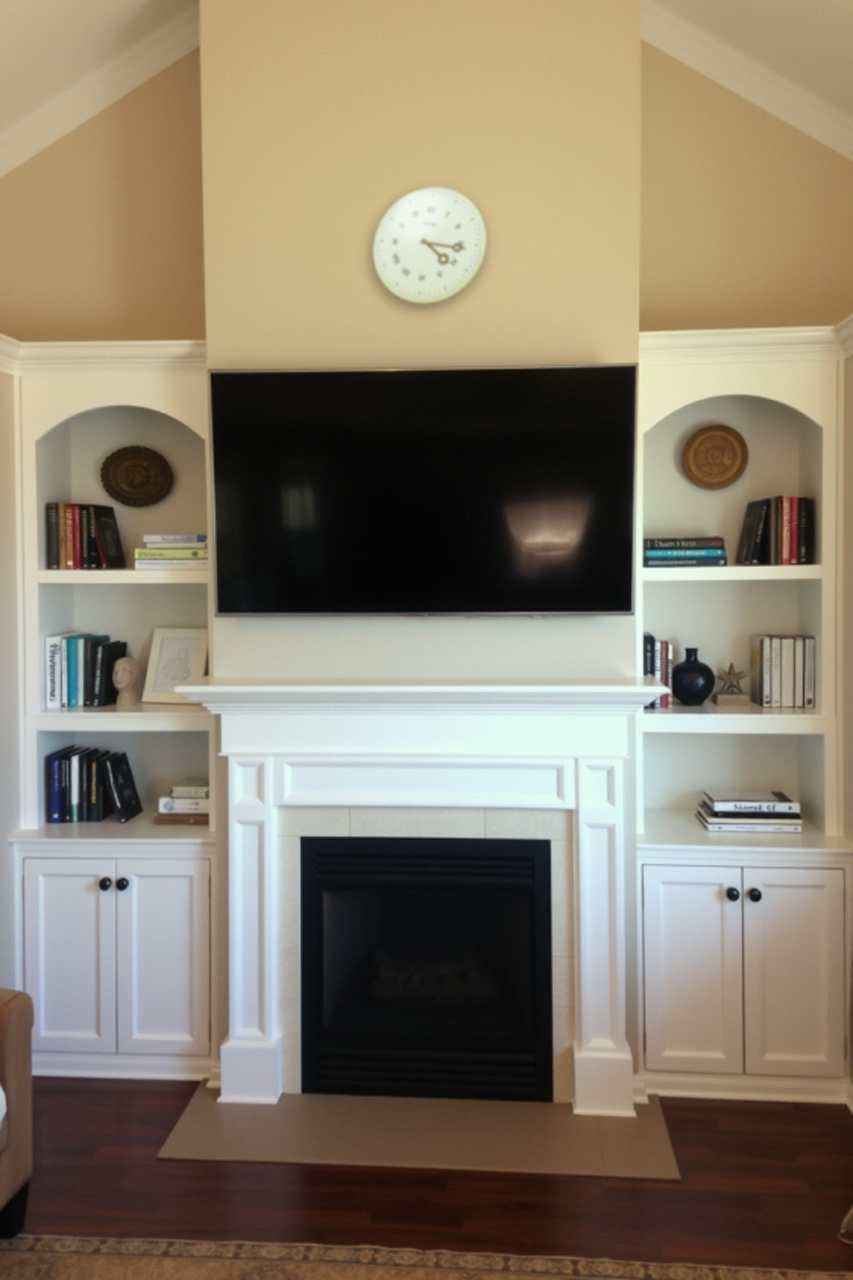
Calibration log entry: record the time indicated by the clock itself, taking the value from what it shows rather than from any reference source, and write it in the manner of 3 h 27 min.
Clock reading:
4 h 16 min
